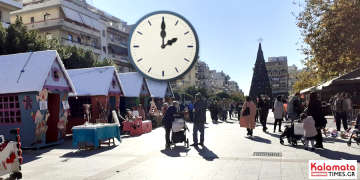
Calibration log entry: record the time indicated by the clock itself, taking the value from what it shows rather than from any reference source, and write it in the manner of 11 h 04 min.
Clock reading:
2 h 00 min
